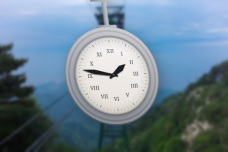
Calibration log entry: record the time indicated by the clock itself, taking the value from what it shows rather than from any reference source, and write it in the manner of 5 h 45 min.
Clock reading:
1 h 47 min
